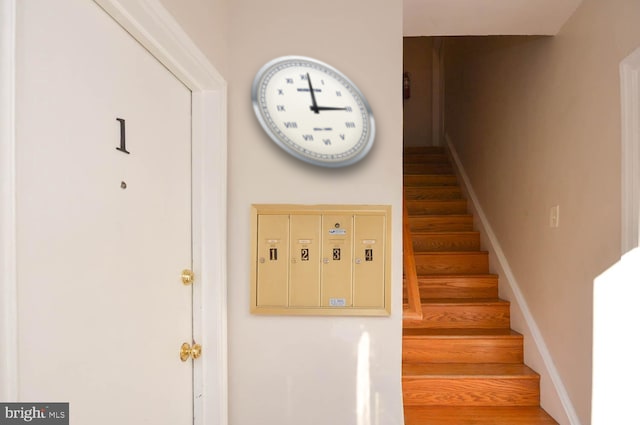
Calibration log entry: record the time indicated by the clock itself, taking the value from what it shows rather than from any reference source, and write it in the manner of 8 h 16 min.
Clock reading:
3 h 01 min
